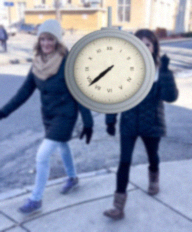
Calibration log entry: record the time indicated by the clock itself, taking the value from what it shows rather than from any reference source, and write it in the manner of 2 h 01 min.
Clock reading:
7 h 38 min
